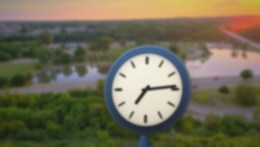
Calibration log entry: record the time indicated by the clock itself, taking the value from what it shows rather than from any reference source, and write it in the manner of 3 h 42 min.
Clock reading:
7 h 14 min
